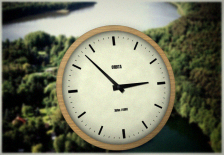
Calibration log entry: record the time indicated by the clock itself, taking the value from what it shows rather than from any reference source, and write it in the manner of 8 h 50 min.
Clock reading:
2 h 53 min
